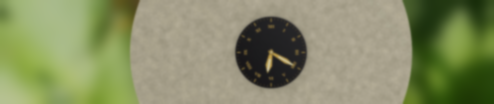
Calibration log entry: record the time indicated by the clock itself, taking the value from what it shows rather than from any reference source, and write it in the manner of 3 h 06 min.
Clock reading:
6 h 20 min
